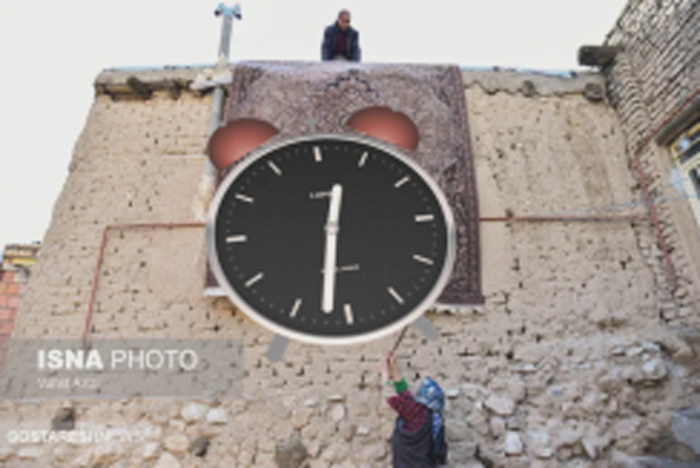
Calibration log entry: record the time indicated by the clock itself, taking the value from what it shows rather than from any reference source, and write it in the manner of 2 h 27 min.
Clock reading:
12 h 32 min
